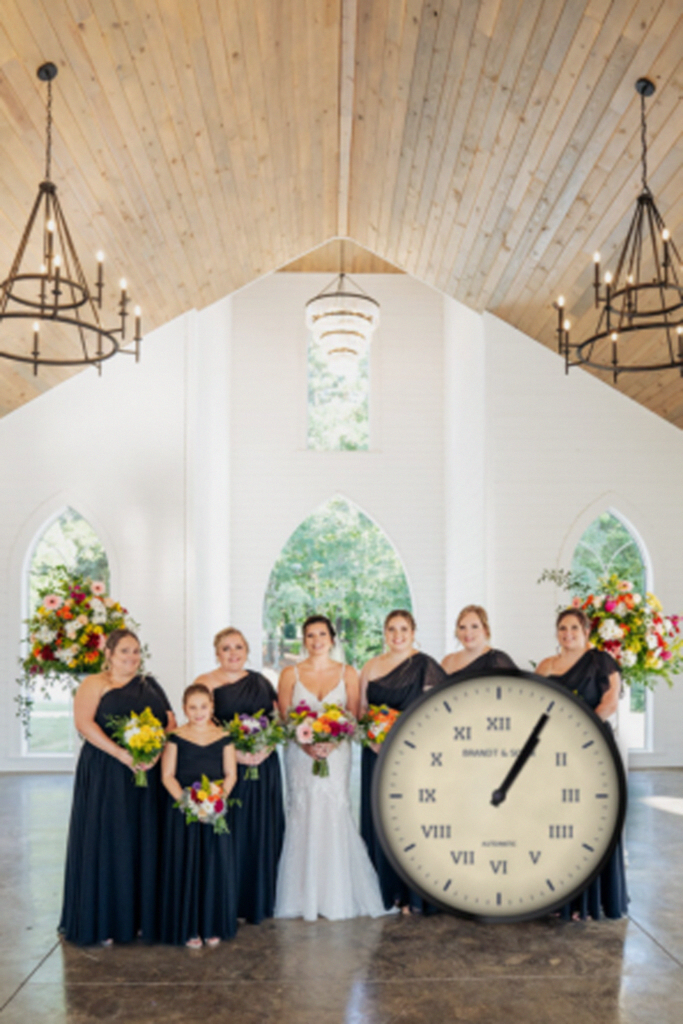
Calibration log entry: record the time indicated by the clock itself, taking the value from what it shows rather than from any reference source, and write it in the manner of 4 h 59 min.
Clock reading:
1 h 05 min
